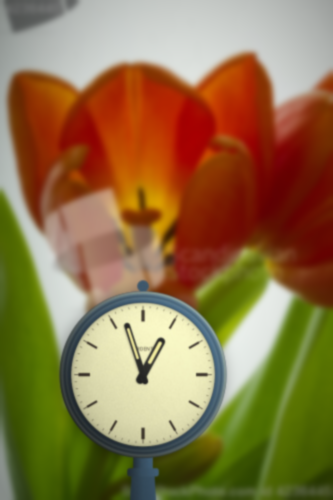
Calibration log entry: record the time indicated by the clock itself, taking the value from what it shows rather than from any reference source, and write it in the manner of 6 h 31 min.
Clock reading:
12 h 57 min
